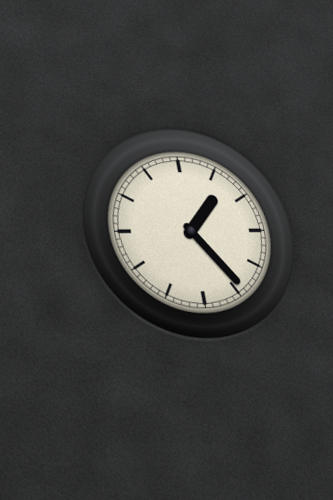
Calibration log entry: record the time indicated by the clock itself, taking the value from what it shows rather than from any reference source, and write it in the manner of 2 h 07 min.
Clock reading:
1 h 24 min
